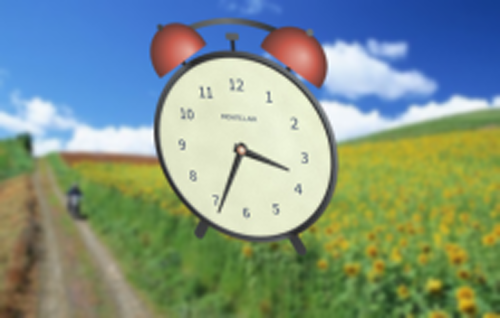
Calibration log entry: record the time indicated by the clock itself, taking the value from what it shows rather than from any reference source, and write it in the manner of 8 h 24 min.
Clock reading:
3 h 34 min
